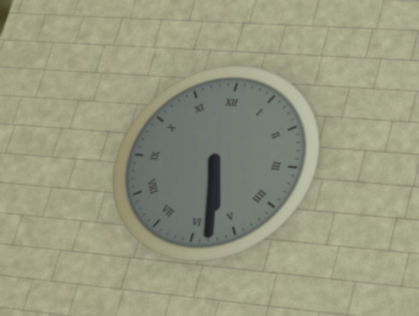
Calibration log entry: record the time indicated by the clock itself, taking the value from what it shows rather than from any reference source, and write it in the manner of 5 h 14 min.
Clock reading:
5 h 28 min
